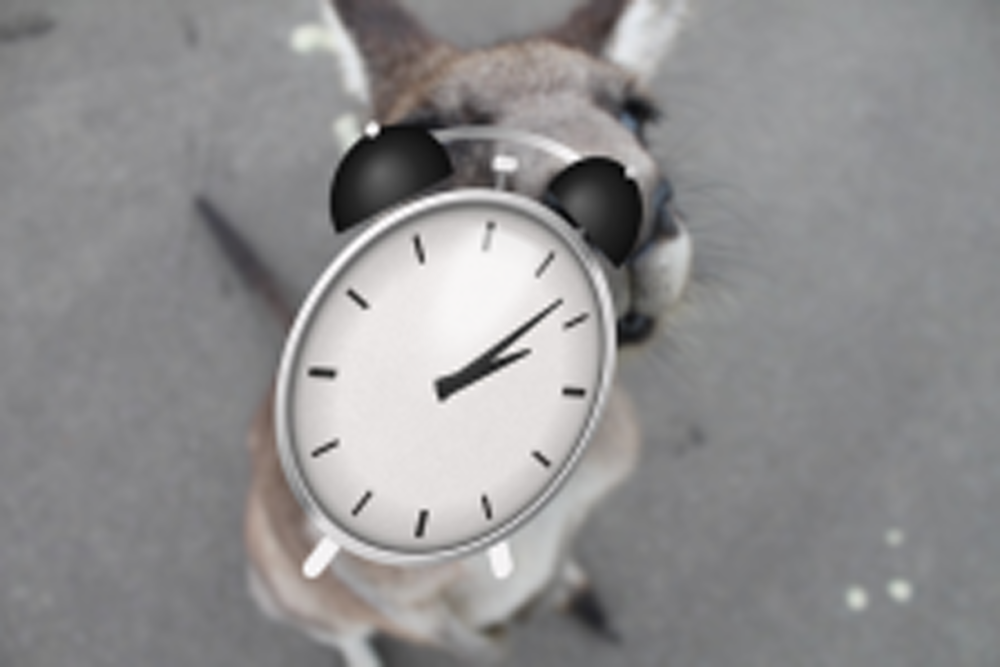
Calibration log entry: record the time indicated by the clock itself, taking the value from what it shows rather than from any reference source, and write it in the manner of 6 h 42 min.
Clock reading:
2 h 08 min
